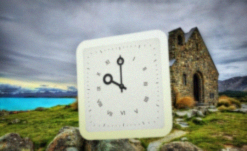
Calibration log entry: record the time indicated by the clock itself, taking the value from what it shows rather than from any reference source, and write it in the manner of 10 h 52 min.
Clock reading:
10 h 00 min
